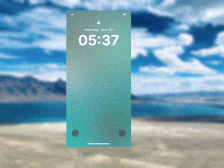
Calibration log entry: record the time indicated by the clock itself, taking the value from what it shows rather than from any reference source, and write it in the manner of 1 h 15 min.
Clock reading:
5 h 37 min
